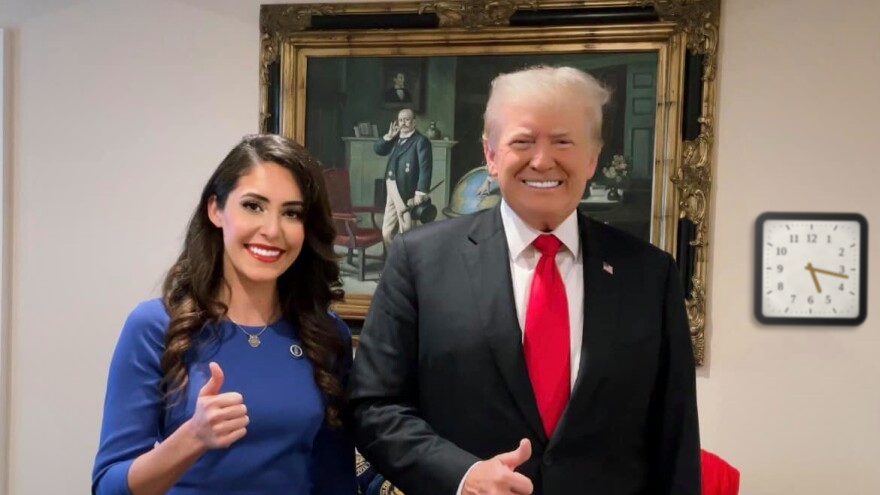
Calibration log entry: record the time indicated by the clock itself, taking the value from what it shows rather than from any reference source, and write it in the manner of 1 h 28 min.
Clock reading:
5 h 17 min
